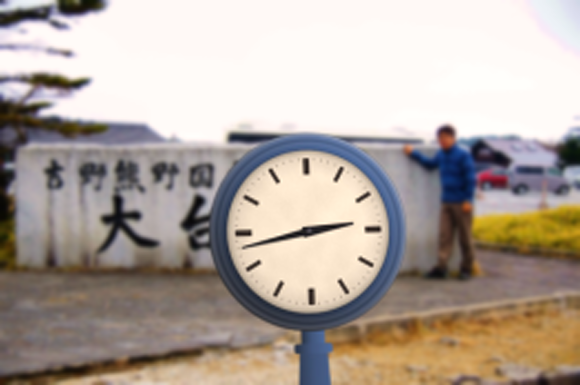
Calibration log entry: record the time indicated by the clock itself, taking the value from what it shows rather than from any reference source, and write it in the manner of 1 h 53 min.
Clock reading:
2 h 43 min
